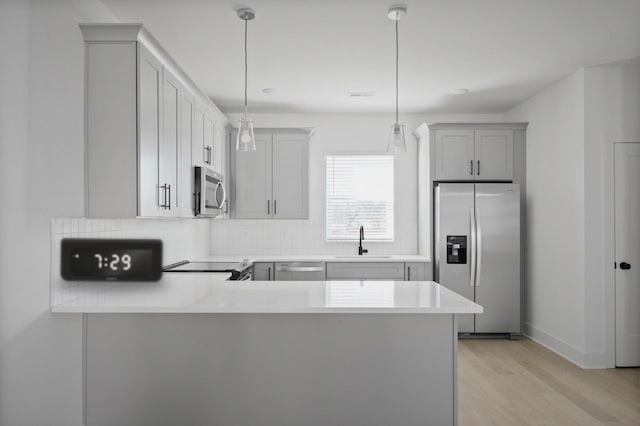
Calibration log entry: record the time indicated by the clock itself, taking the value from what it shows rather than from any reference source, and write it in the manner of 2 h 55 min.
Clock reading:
7 h 29 min
